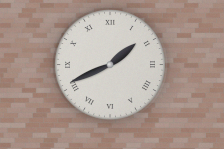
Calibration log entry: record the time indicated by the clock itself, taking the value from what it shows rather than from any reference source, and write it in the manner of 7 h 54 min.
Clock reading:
1 h 41 min
